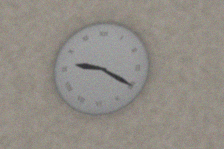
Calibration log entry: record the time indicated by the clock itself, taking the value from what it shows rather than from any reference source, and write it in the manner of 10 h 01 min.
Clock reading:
9 h 20 min
